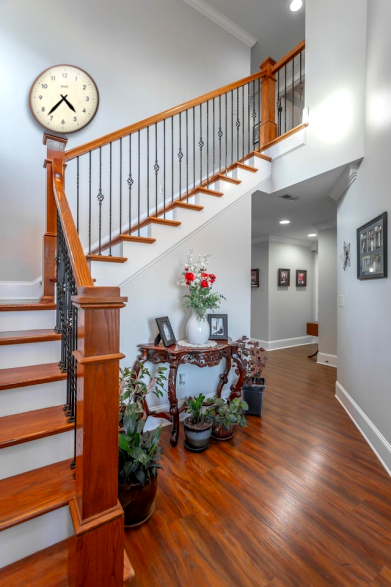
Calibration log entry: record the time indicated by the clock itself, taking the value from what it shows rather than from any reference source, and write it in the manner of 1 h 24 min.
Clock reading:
4 h 37 min
